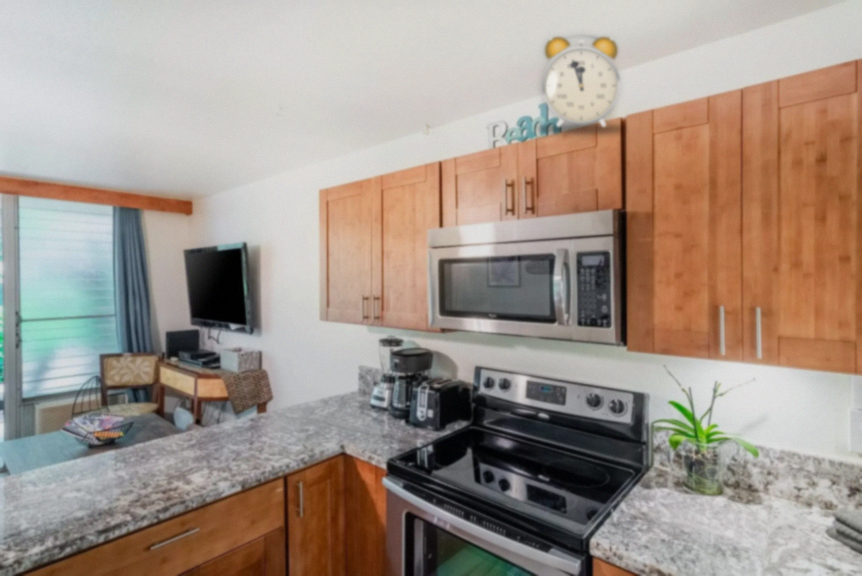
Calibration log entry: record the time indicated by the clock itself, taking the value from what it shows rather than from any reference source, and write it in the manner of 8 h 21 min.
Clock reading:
11 h 57 min
